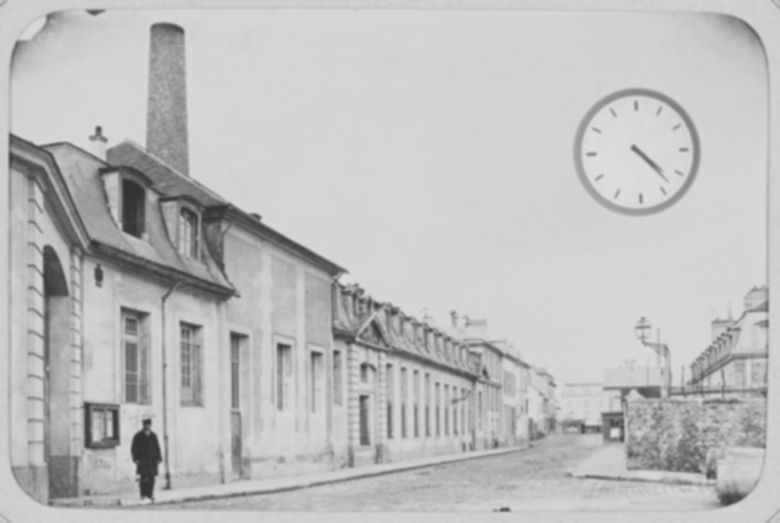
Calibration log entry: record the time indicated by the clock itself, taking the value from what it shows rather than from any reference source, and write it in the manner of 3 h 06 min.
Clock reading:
4 h 23 min
